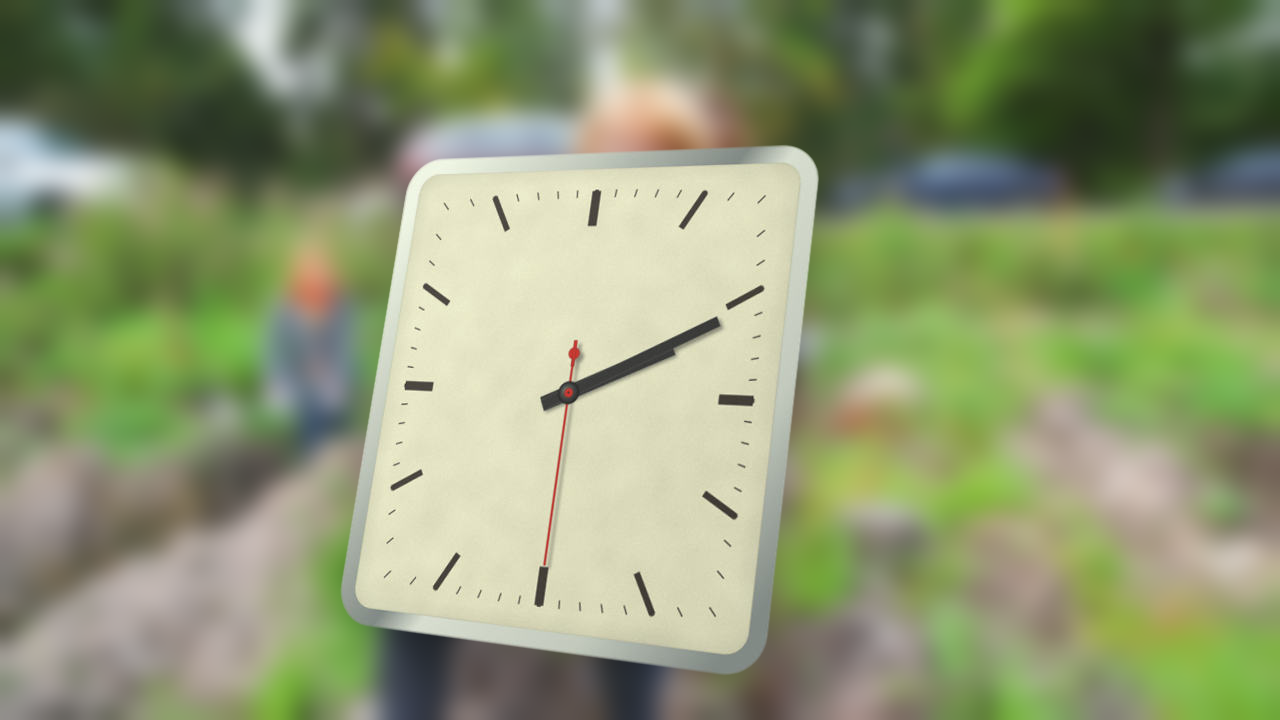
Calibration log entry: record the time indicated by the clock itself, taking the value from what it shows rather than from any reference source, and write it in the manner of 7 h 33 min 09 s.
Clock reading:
2 h 10 min 30 s
